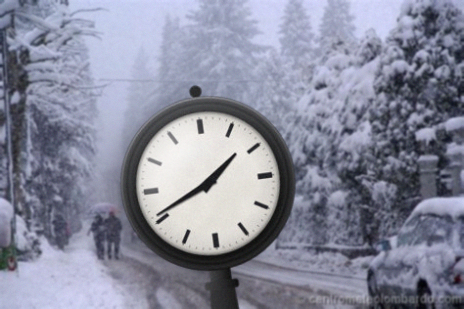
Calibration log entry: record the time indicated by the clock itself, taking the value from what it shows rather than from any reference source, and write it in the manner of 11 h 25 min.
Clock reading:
1 h 41 min
